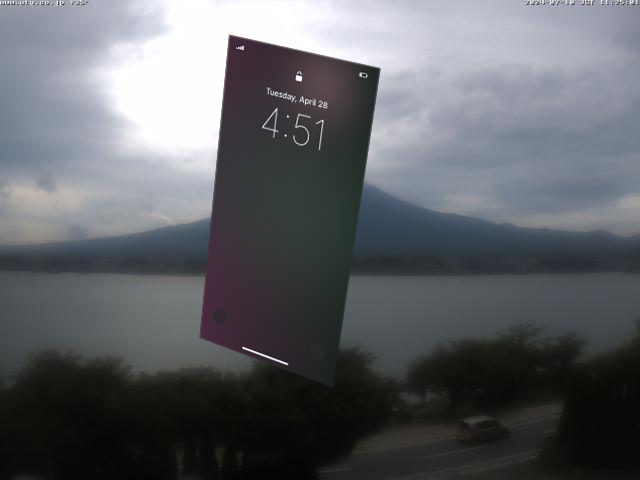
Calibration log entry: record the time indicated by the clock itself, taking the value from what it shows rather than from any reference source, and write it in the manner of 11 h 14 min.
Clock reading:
4 h 51 min
